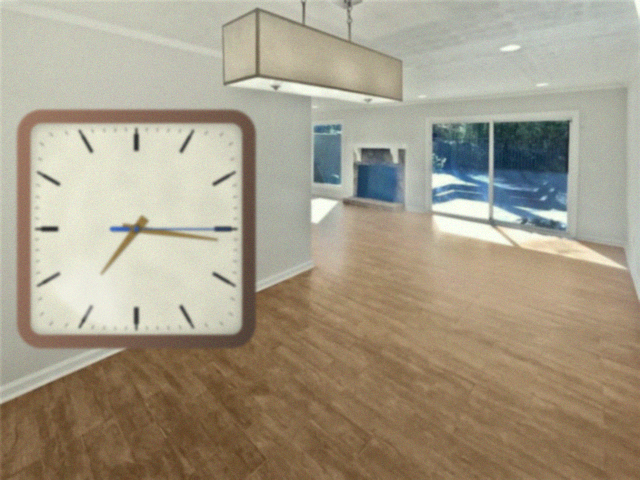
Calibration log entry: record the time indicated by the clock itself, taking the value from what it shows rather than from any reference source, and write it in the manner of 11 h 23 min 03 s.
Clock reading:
7 h 16 min 15 s
